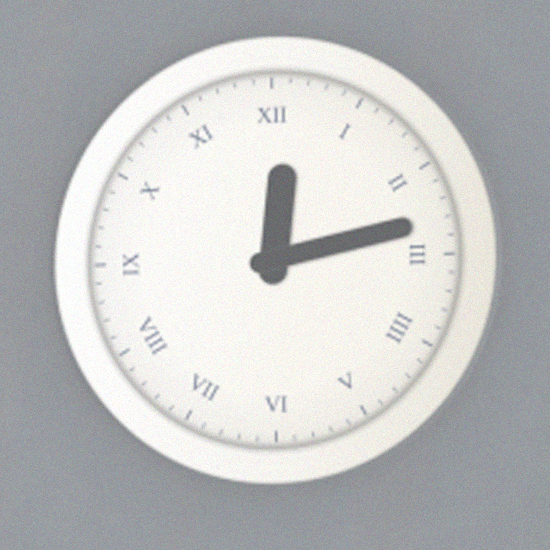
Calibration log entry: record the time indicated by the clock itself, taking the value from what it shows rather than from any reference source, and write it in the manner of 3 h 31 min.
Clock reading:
12 h 13 min
